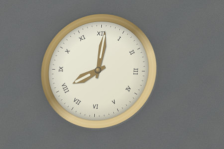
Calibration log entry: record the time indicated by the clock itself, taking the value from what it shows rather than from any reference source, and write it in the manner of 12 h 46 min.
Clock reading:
8 h 01 min
